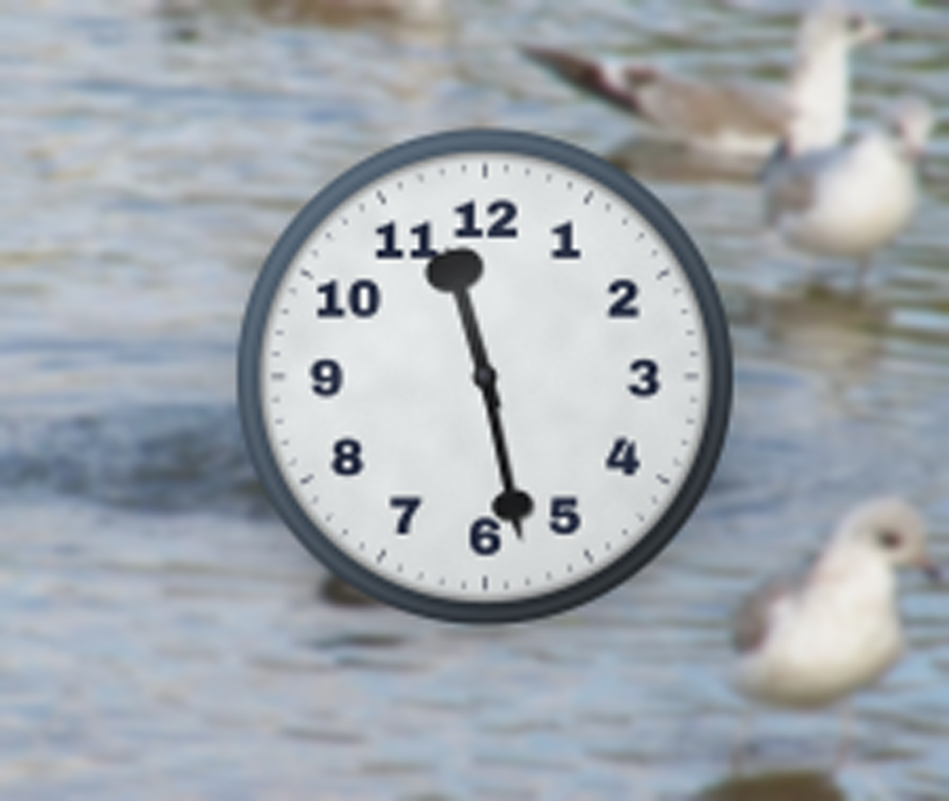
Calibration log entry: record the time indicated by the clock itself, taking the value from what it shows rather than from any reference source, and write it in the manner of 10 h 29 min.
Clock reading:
11 h 28 min
